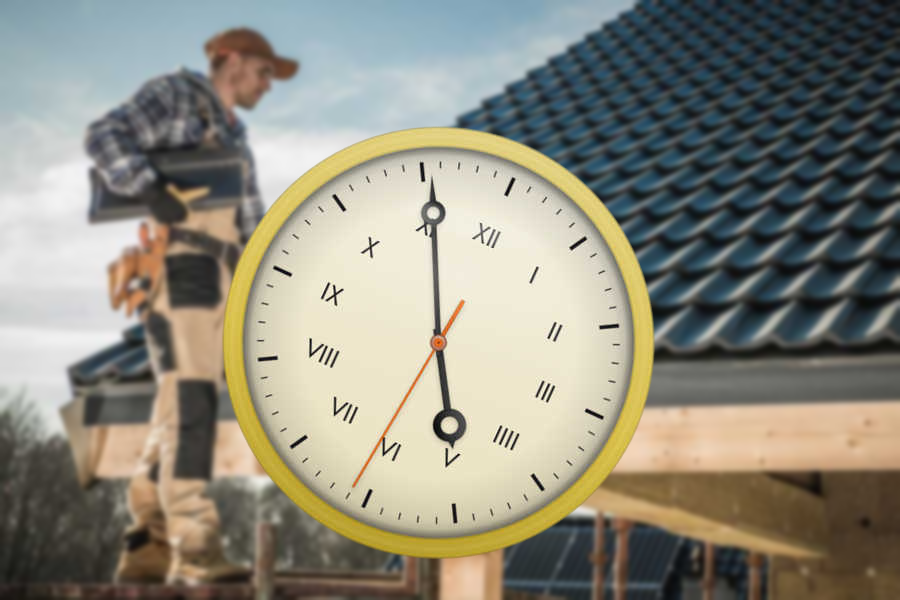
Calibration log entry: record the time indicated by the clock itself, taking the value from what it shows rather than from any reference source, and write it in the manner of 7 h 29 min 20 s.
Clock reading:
4 h 55 min 31 s
